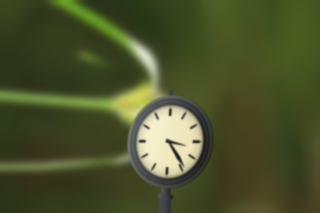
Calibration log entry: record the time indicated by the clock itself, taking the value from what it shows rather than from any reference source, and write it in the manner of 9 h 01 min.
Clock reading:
3 h 24 min
